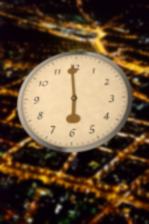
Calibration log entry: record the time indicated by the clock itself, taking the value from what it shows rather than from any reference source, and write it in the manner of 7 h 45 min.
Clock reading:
5 h 59 min
